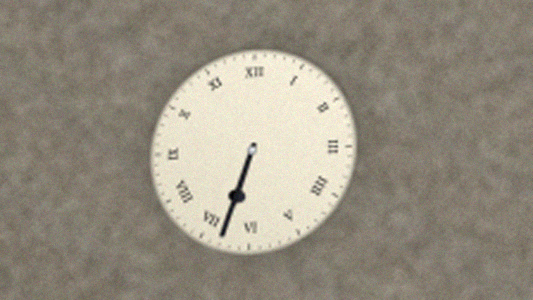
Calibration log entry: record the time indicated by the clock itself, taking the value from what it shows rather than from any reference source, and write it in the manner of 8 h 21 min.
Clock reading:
6 h 33 min
